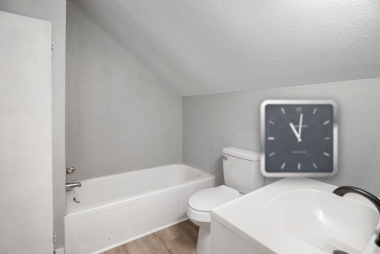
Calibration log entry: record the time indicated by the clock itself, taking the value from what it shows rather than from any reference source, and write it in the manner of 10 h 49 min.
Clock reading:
11 h 01 min
